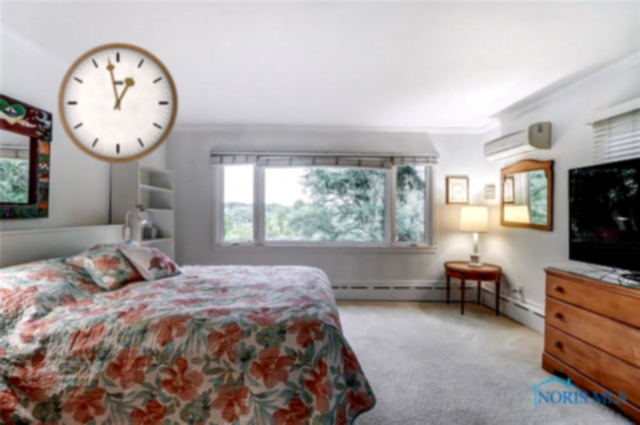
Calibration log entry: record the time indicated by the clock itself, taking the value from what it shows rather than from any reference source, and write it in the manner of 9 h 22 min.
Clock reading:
12 h 58 min
